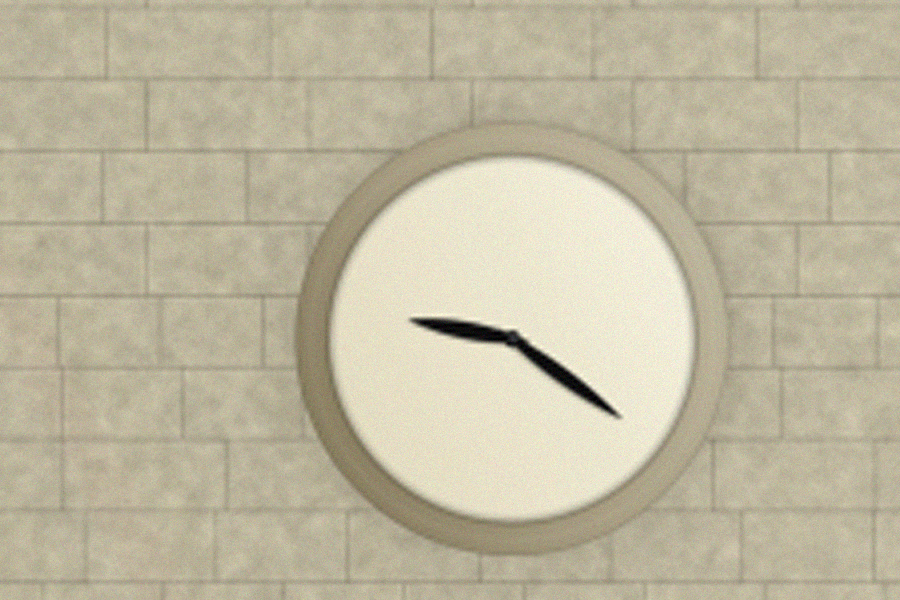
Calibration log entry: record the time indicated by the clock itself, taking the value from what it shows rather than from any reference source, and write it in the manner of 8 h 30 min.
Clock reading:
9 h 21 min
